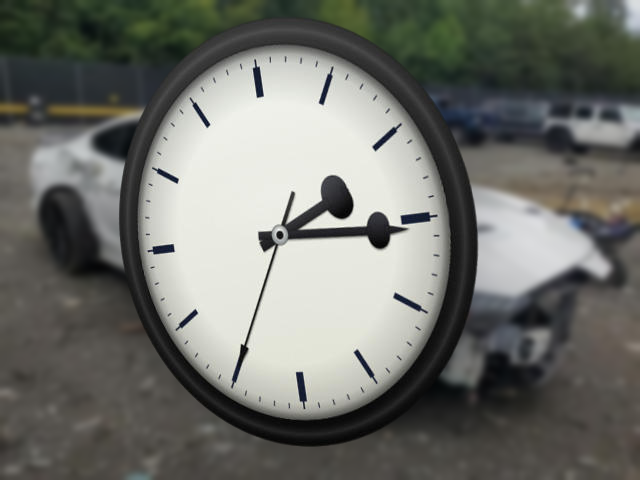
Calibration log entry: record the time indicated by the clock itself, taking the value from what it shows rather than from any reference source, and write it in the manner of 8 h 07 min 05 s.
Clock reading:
2 h 15 min 35 s
